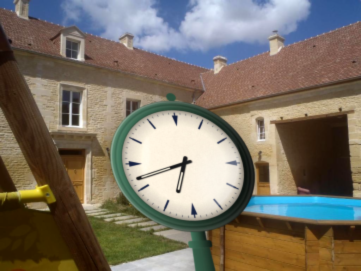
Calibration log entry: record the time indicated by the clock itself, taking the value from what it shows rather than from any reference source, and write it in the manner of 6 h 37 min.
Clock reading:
6 h 42 min
